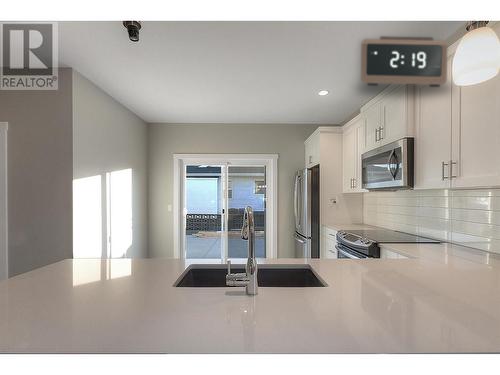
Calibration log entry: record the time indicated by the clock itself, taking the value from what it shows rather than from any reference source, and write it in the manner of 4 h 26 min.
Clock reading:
2 h 19 min
